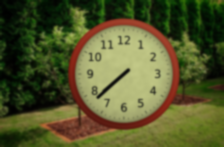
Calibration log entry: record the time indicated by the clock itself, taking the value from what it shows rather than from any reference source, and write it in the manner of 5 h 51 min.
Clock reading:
7 h 38 min
